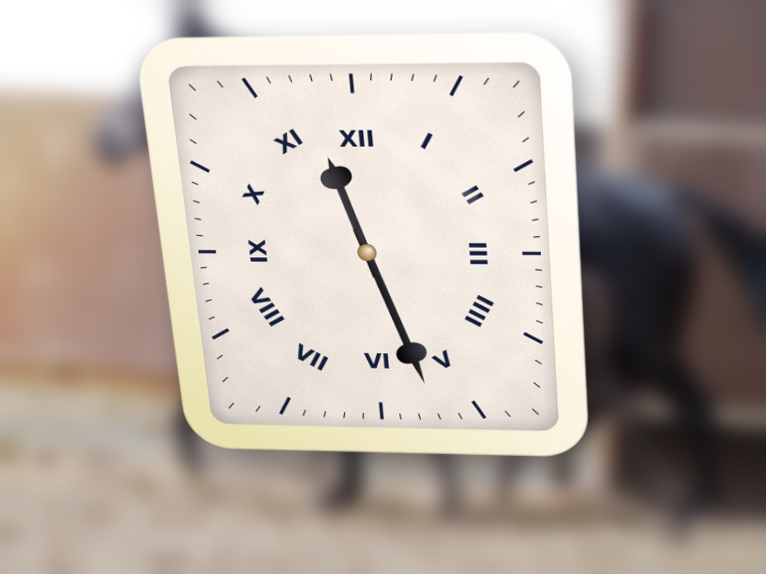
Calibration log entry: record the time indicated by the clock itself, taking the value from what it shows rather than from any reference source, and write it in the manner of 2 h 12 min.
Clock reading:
11 h 27 min
